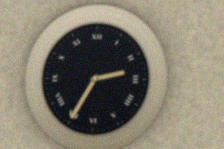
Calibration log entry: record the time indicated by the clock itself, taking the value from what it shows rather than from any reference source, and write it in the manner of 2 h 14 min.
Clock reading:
2 h 35 min
